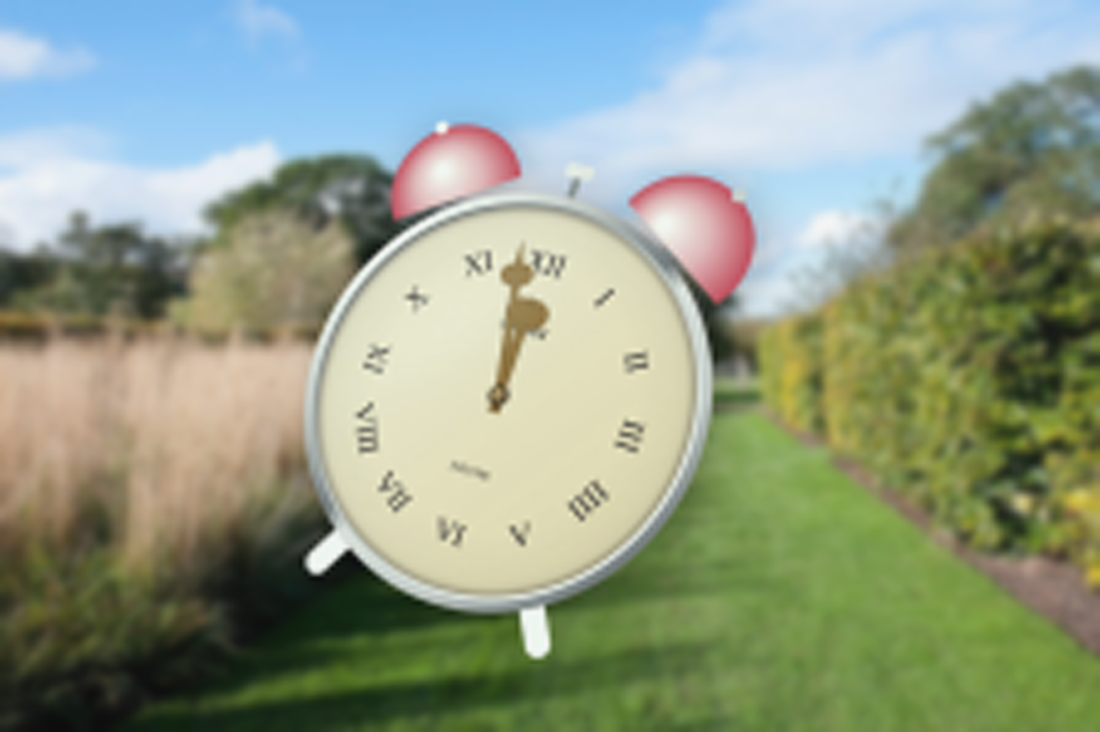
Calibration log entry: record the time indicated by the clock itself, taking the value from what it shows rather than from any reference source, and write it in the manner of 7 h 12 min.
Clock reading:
11 h 58 min
